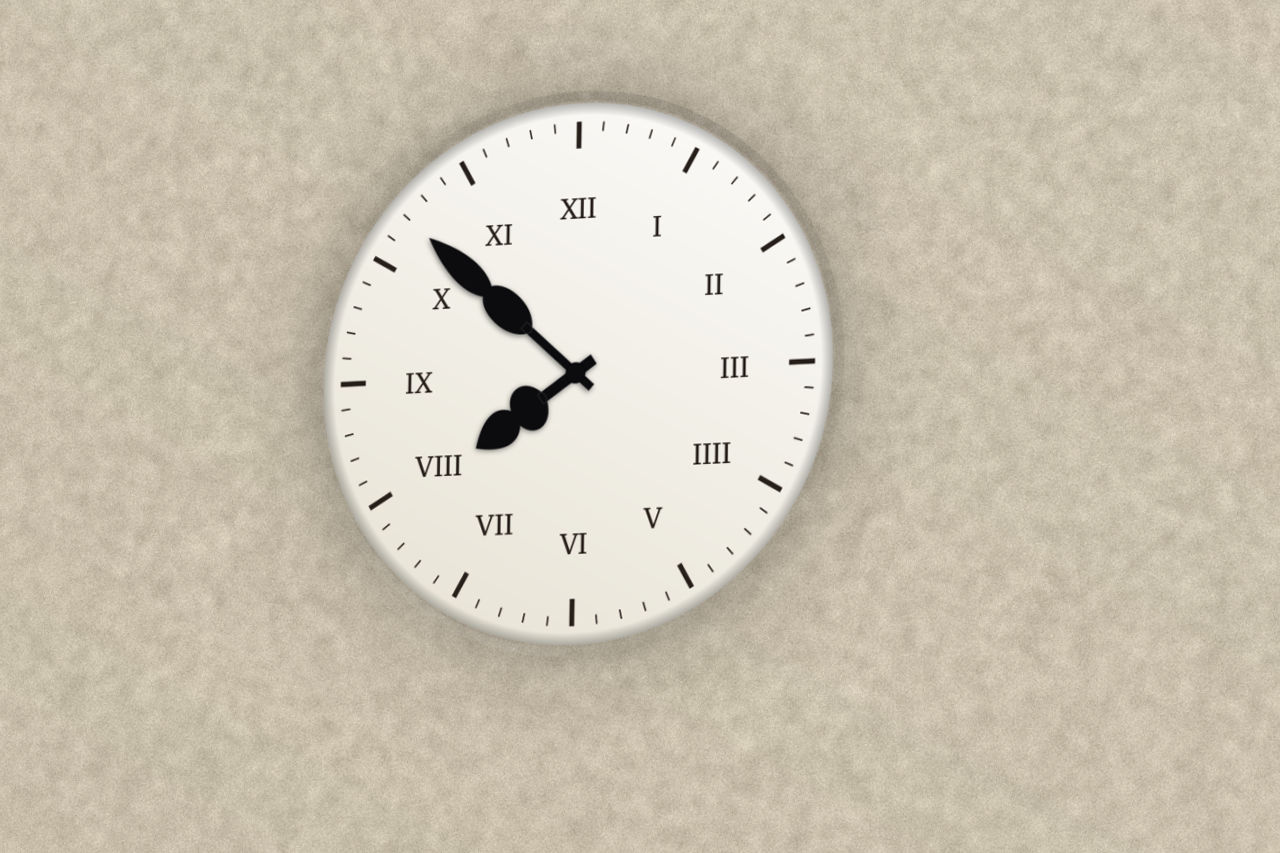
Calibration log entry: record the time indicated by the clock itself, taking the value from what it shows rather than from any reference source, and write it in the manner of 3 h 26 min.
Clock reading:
7 h 52 min
